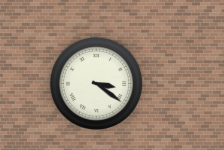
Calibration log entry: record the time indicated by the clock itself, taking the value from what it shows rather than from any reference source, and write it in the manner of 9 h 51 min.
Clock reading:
3 h 21 min
